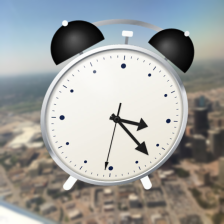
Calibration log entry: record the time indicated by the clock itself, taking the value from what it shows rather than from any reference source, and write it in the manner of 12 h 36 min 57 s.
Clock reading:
3 h 22 min 31 s
